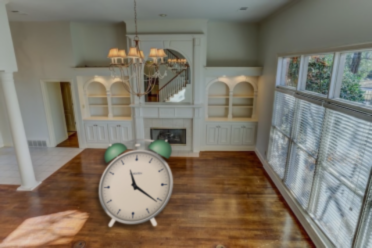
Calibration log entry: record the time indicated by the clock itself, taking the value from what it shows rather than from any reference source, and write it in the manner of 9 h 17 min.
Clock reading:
11 h 21 min
